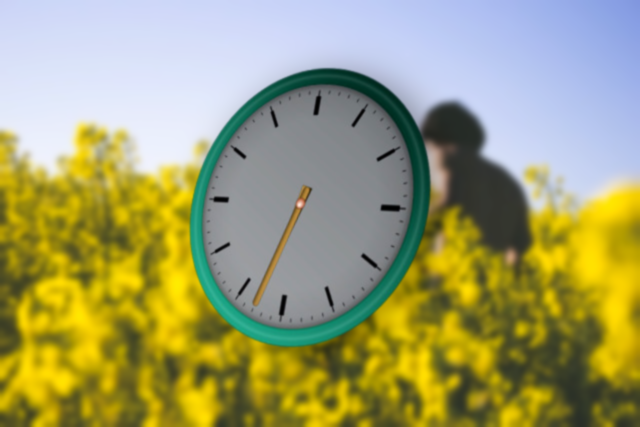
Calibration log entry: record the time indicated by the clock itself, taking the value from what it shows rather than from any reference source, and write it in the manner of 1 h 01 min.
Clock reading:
6 h 33 min
